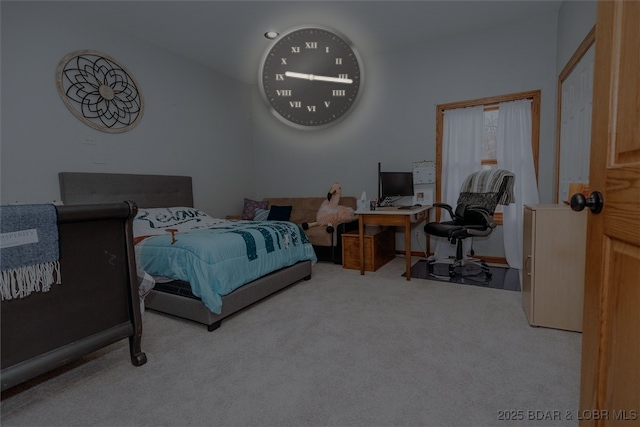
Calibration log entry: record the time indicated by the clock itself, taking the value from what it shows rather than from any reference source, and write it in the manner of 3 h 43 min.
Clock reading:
9 h 16 min
